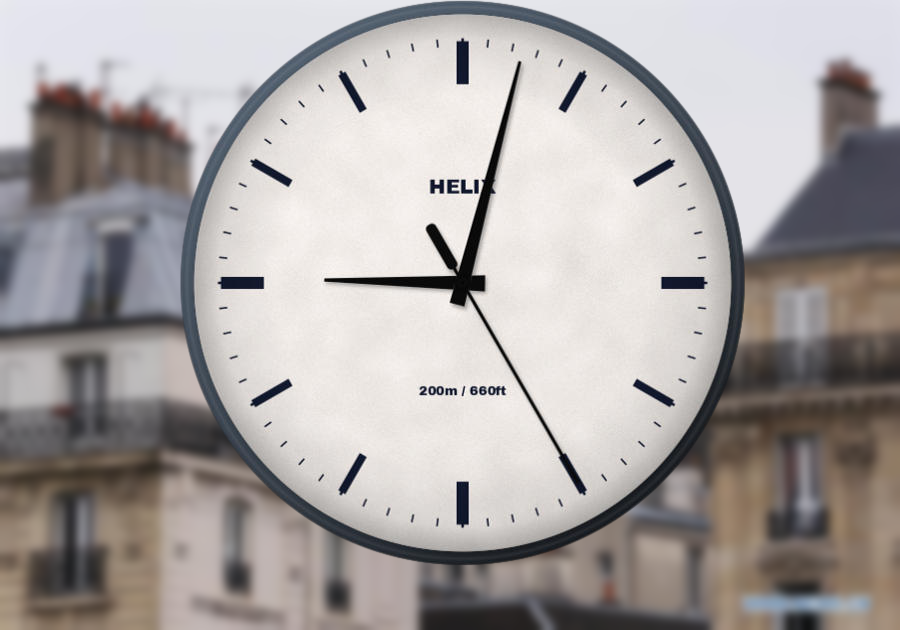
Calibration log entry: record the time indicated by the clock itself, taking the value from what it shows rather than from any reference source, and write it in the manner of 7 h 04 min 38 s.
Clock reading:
9 h 02 min 25 s
